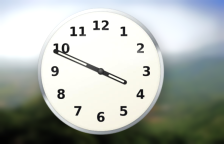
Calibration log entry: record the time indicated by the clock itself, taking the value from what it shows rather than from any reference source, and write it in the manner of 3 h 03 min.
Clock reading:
3 h 49 min
